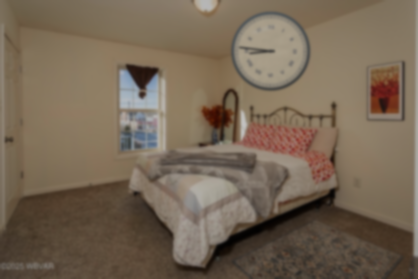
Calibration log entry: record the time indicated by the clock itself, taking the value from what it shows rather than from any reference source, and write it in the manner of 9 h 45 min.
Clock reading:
8 h 46 min
